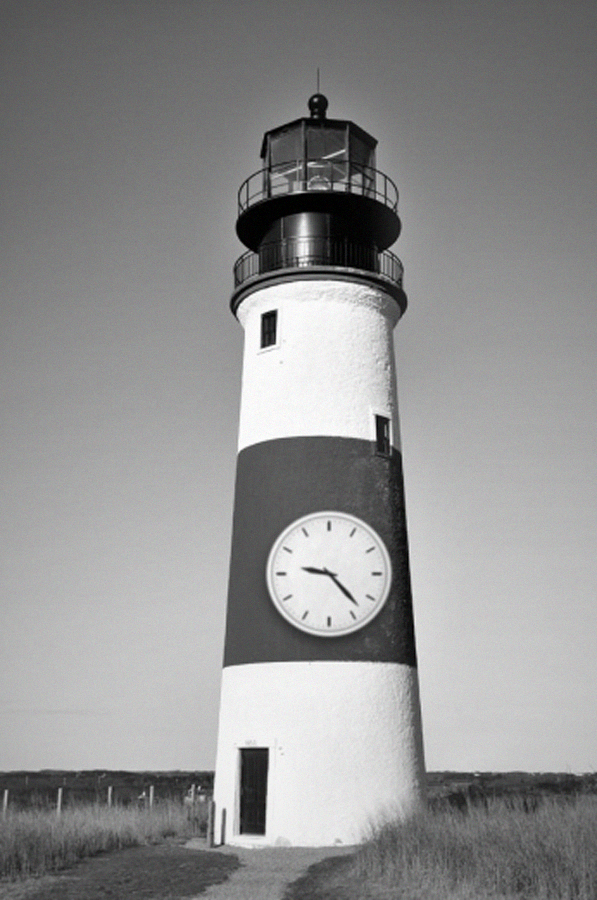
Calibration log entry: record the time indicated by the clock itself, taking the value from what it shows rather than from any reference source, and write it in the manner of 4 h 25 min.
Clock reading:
9 h 23 min
